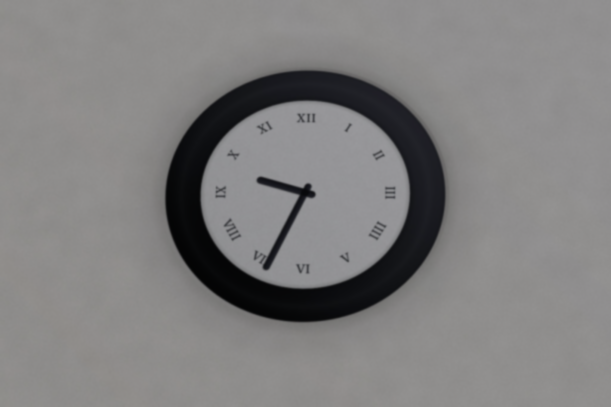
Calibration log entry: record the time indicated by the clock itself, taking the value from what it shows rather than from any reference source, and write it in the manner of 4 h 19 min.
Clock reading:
9 h 34 min
